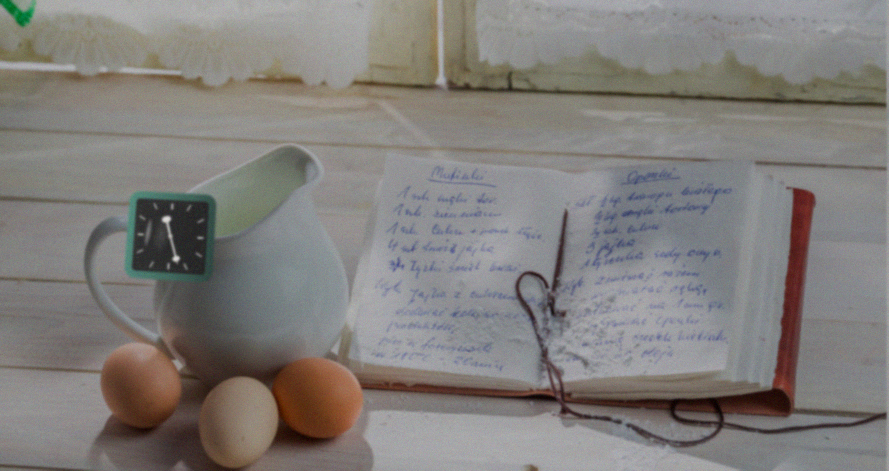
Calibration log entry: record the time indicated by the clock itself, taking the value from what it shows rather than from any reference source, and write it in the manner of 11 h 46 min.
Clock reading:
11 h 27 min
